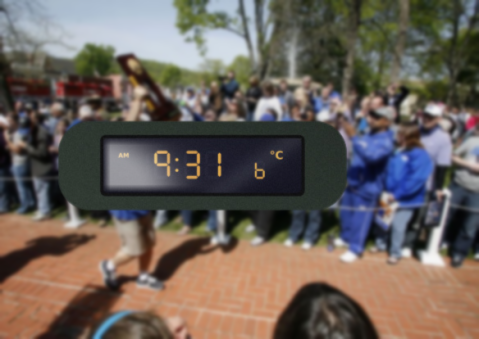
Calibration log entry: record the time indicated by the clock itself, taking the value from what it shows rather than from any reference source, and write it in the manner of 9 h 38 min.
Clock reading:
9 h 31 min
